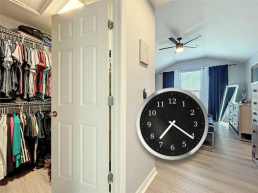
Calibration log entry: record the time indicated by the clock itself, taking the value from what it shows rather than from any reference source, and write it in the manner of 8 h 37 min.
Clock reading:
7 h 21 min
